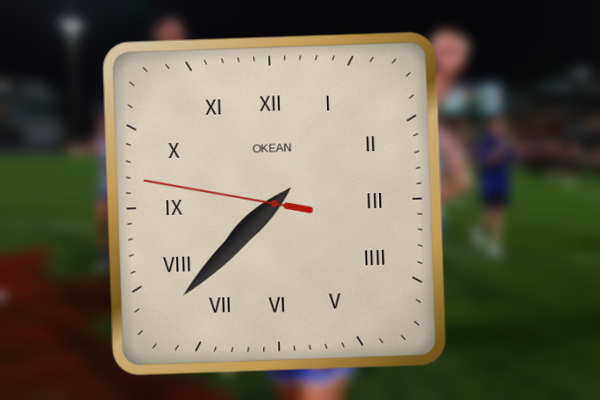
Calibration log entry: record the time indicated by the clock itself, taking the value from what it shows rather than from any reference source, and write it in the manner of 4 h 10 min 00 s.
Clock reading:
7 h 37 min 47 s
